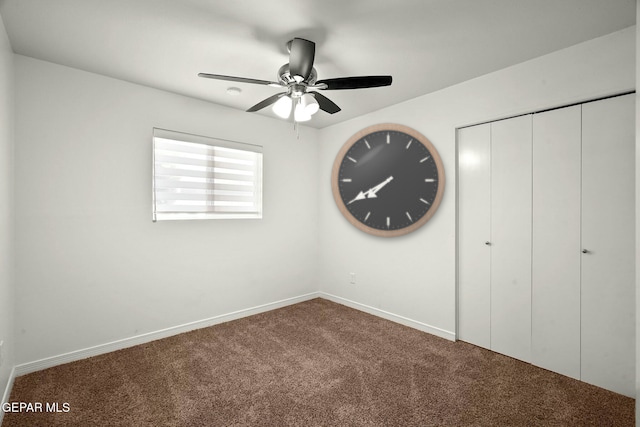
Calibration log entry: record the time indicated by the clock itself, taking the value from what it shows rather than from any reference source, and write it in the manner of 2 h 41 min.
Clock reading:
7 h 40 min
